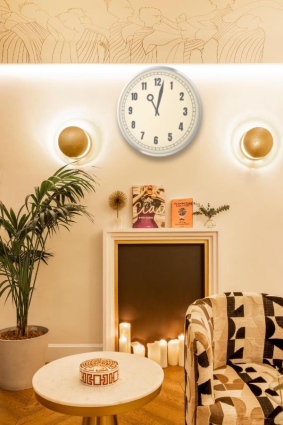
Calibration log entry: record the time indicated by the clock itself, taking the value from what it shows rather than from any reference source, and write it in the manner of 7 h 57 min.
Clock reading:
11 h 02 min
